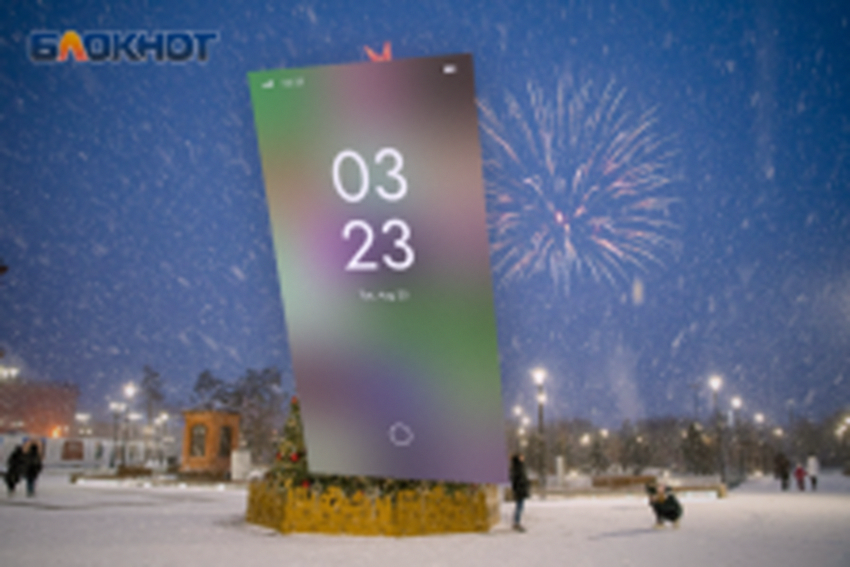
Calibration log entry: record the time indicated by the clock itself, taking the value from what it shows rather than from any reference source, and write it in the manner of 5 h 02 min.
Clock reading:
3 h 23 min
